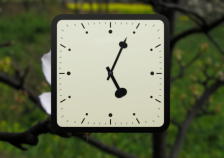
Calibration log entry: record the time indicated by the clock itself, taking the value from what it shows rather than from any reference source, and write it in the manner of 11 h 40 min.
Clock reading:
5 h 04 min
